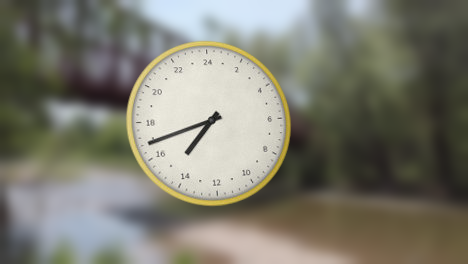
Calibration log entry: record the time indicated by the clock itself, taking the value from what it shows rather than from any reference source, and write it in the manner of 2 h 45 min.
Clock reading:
14 h 42 min
